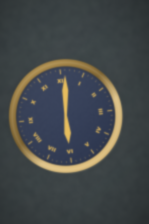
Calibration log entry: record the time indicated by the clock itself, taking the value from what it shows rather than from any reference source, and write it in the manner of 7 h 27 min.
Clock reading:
6 h 01 min
